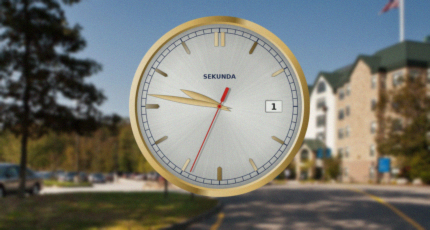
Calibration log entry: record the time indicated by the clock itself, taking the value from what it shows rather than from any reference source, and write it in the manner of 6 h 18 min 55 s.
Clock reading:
9 h 46 min 34 s
